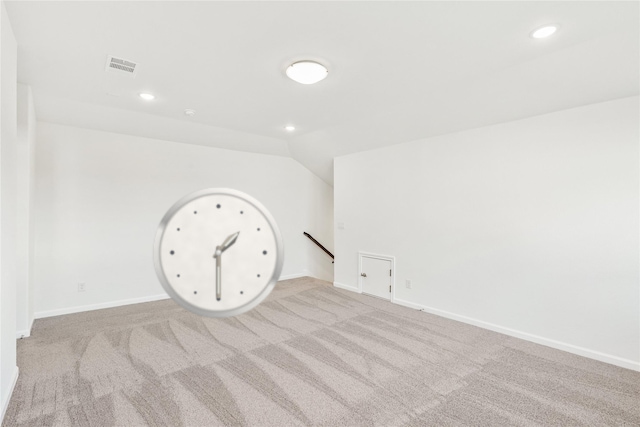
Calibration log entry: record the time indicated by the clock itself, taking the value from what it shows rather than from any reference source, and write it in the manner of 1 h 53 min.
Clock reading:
1 h 30 min
